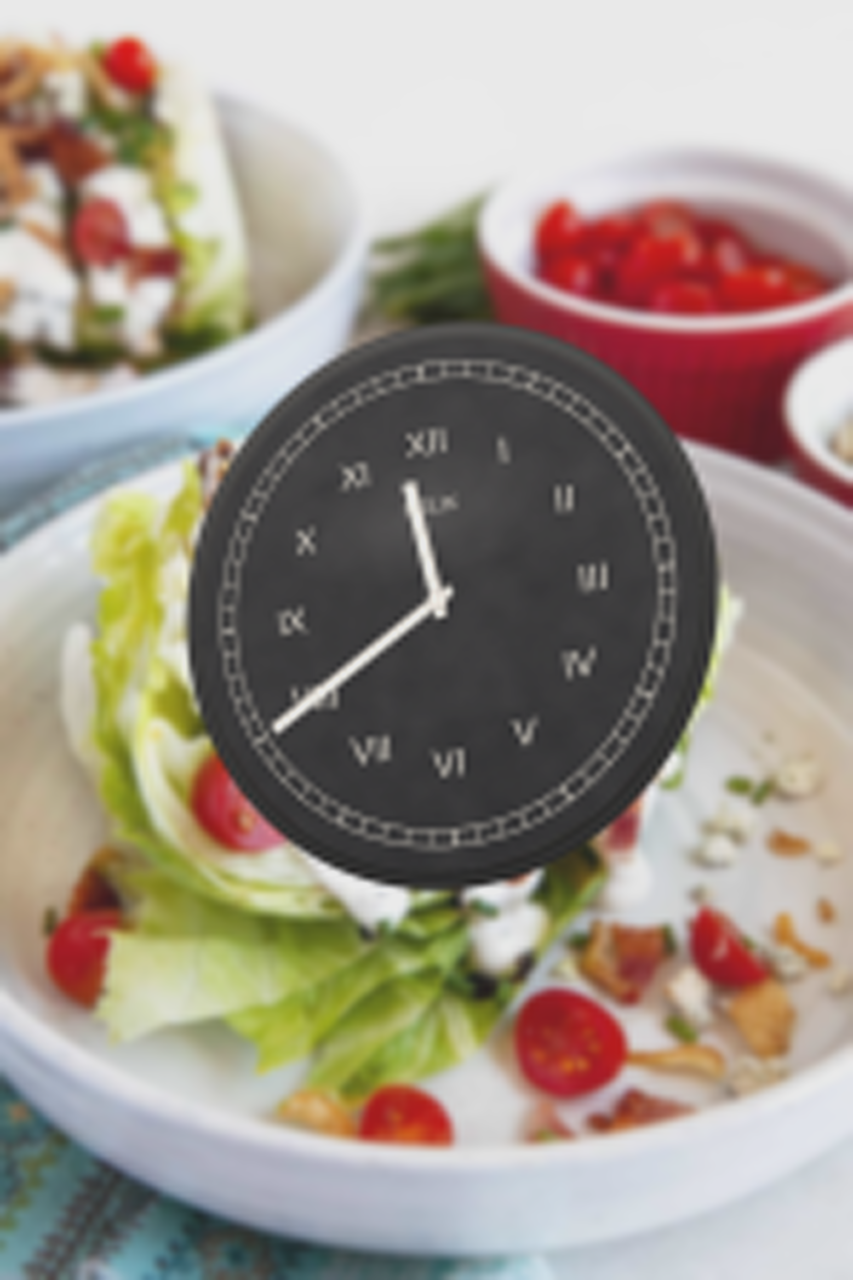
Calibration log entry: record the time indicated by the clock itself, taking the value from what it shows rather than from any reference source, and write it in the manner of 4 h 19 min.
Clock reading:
11 h 40 min
